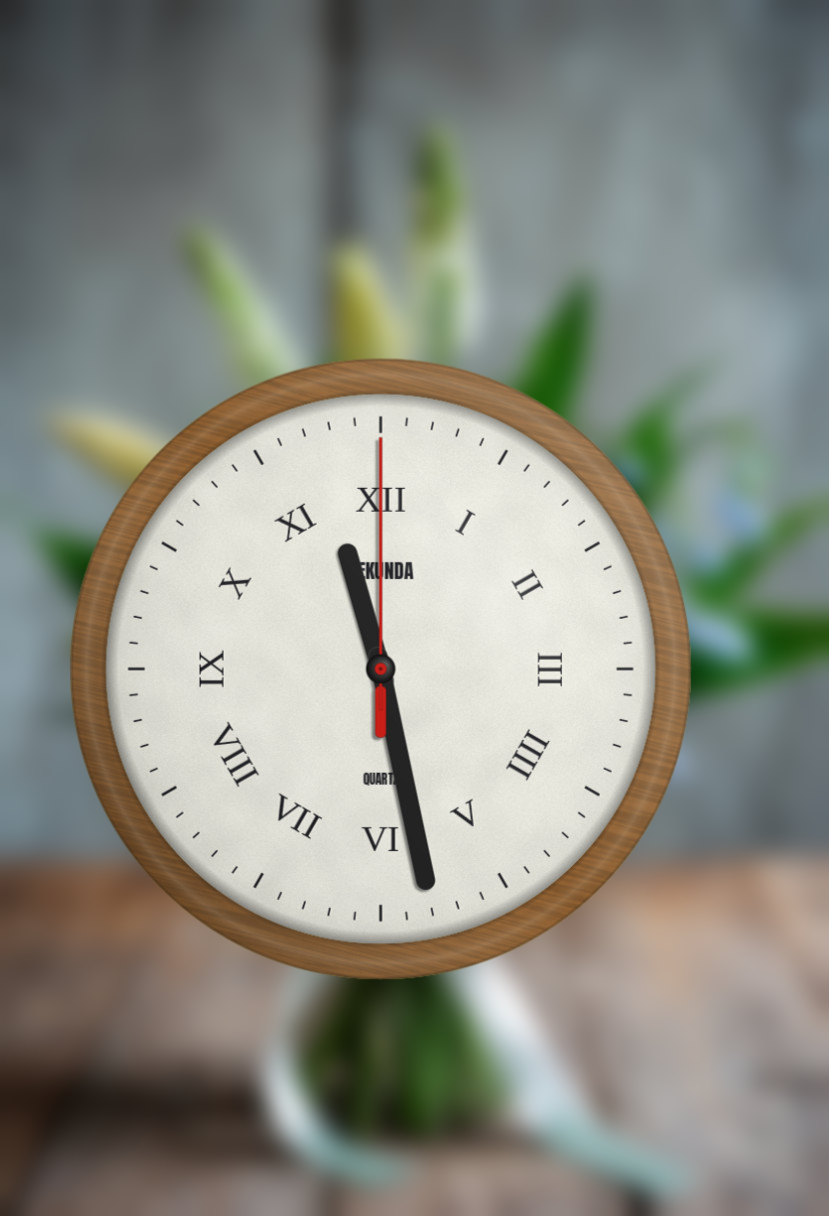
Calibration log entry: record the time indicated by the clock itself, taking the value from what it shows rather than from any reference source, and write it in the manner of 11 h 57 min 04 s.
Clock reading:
11 h 28 min 00 s
